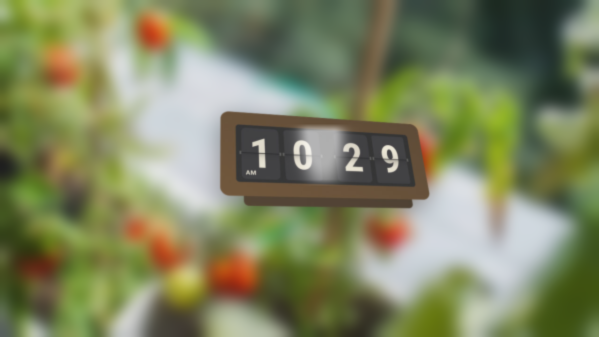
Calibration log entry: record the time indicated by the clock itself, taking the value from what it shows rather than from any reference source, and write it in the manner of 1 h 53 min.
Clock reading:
10 h 29 min
